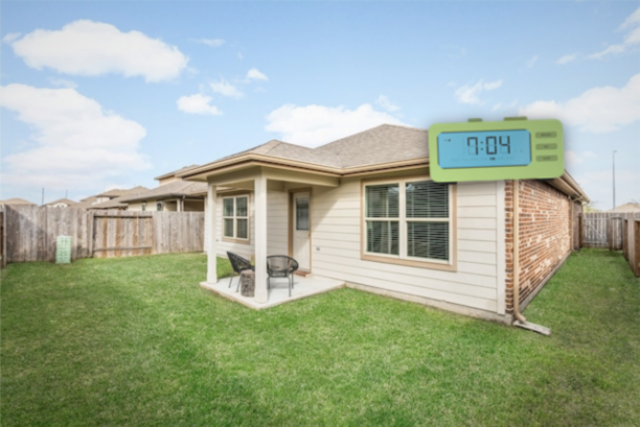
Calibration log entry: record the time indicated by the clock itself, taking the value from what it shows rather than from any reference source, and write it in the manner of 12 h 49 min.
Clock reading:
7 h 04 min
